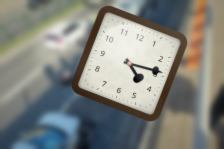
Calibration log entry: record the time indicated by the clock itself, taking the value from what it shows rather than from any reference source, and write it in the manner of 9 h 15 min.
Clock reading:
4 h 14 min
